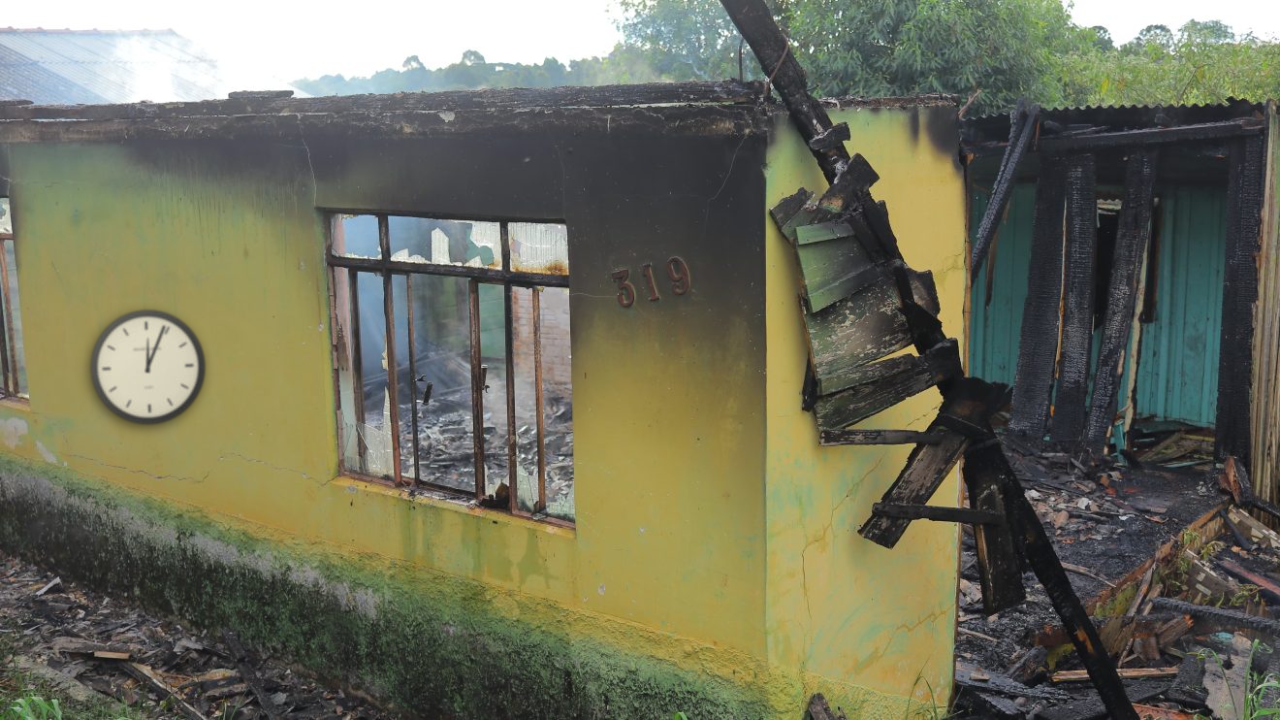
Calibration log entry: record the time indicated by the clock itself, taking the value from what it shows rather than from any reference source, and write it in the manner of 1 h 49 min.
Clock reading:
12 h 04 min
